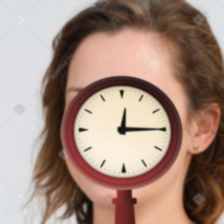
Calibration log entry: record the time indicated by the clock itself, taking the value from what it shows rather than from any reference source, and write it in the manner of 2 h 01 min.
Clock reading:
12 h 15 min
